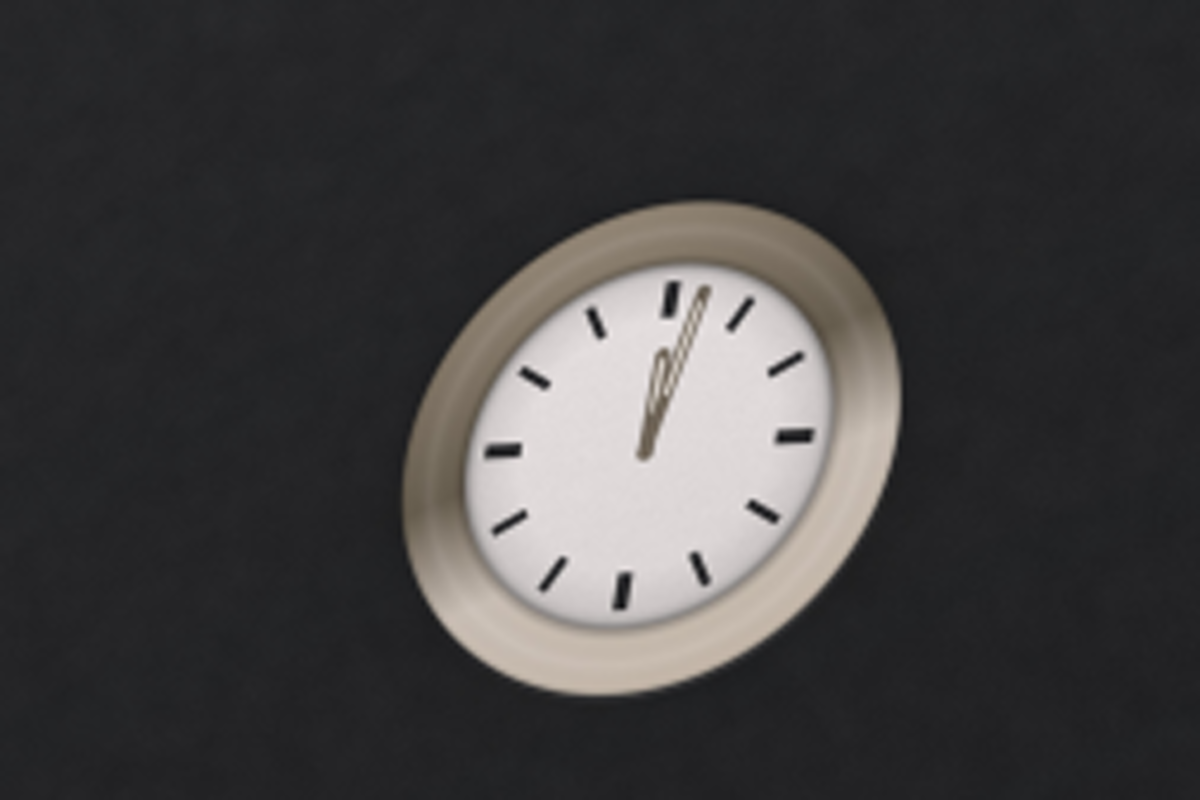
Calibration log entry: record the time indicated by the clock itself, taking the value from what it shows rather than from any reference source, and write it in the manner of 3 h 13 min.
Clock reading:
12 h 02 min
